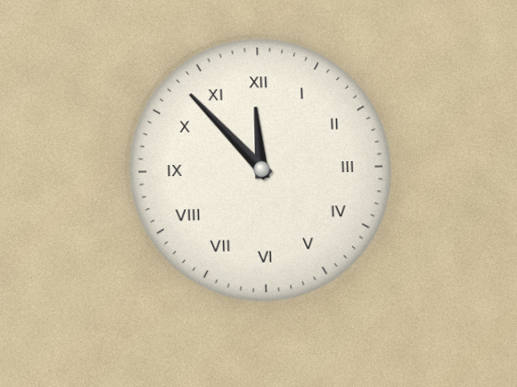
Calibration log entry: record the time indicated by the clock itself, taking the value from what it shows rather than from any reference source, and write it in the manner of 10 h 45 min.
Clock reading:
11 h 53 min
